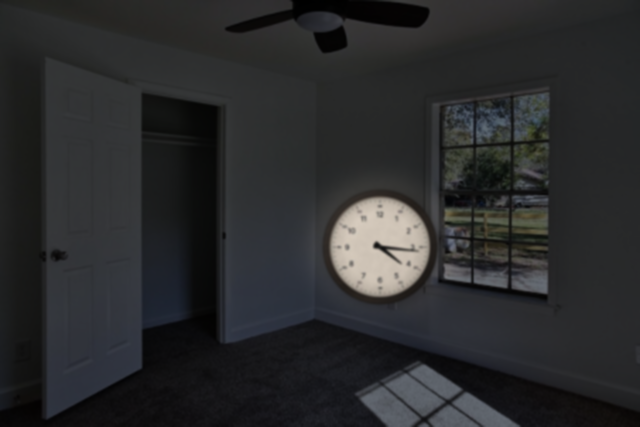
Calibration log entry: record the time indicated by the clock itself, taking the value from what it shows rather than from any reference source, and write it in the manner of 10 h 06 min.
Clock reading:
4 h 16 min
